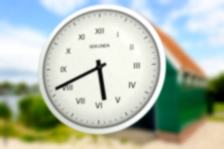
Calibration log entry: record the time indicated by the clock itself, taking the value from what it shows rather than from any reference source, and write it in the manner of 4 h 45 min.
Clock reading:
5 h 41 min
